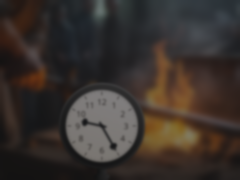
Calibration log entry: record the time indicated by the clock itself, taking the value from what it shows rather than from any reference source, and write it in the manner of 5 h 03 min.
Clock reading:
9 h 25 min
